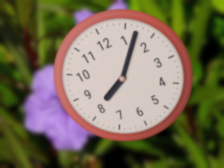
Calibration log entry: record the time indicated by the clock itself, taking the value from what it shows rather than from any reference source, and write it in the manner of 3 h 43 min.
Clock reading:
8 h 07 min
